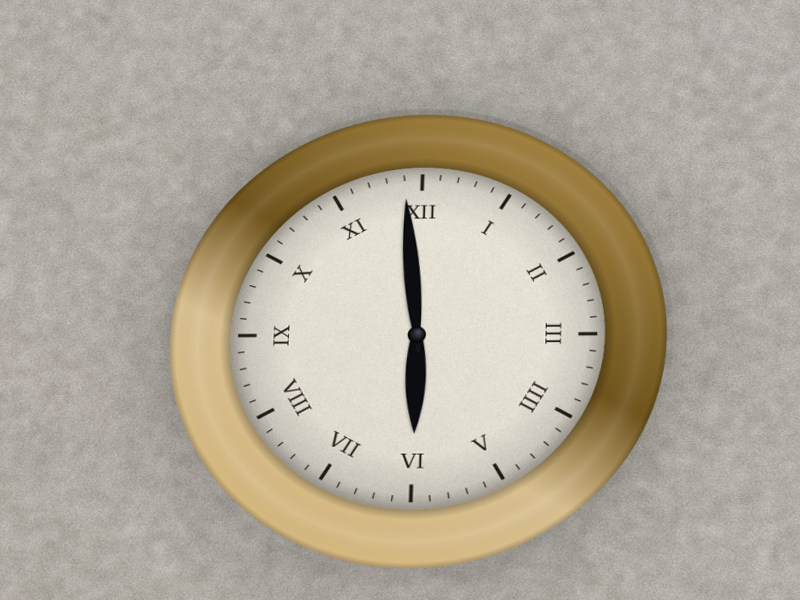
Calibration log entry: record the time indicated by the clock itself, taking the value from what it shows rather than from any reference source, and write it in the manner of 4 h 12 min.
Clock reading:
5 h 59 min
